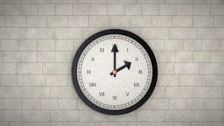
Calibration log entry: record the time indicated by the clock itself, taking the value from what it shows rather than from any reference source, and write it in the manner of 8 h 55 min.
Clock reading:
2 h 00 min
